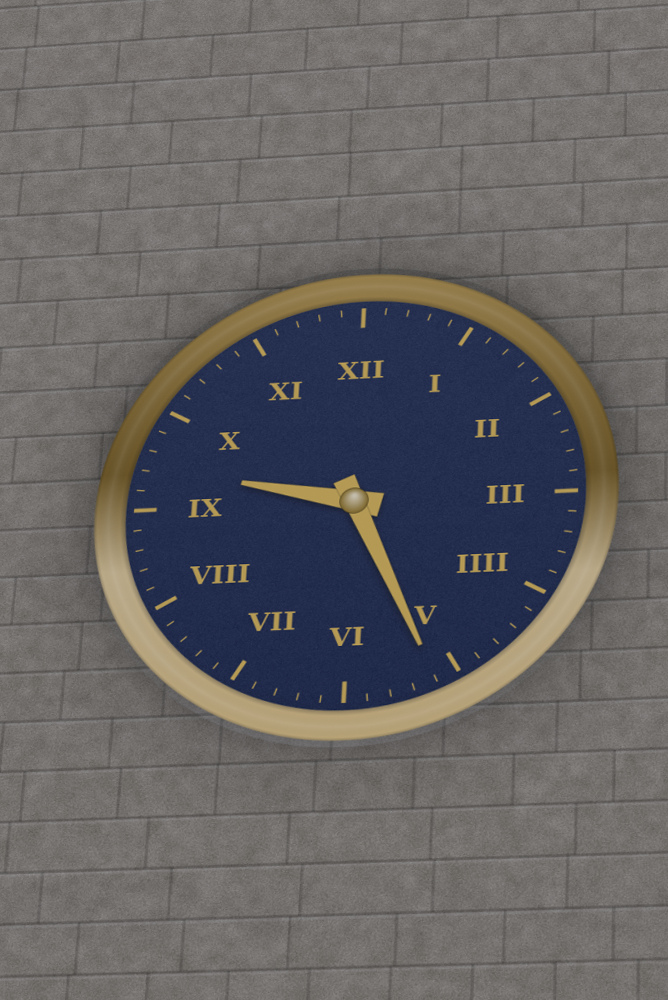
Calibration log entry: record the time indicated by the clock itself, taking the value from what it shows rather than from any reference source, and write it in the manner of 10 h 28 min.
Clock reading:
9 h 26 min
